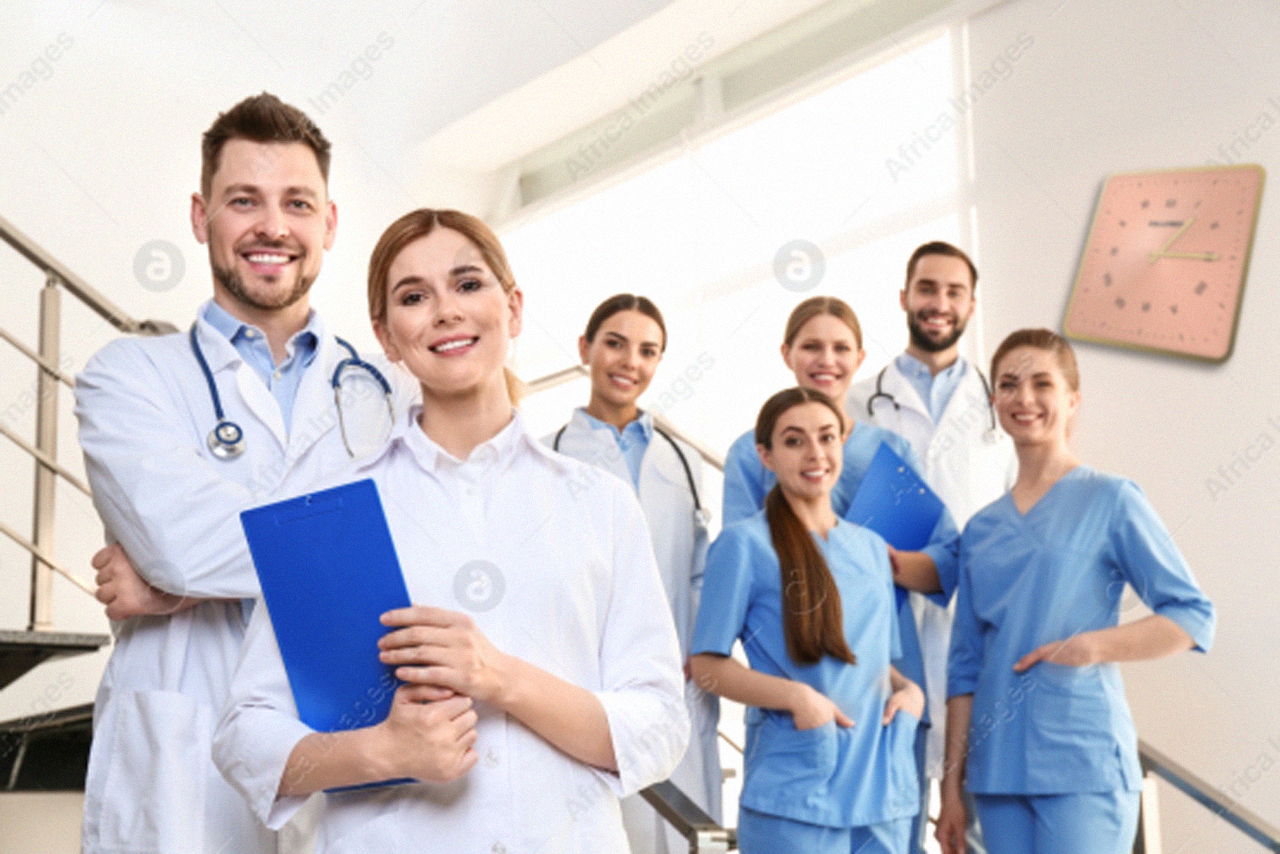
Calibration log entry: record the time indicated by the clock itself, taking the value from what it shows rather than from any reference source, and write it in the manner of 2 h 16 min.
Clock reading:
1 h 15 min
